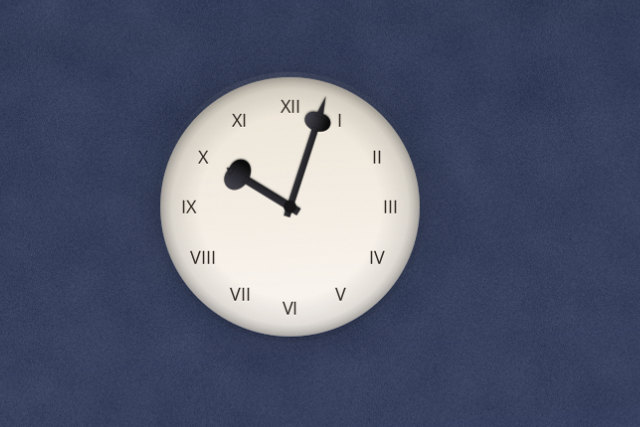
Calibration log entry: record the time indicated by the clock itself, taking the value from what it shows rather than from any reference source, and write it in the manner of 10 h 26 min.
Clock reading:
10 h 03 min
